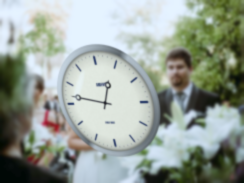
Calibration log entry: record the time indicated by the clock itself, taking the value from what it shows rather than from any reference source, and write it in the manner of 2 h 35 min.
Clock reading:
12 h 47 min
